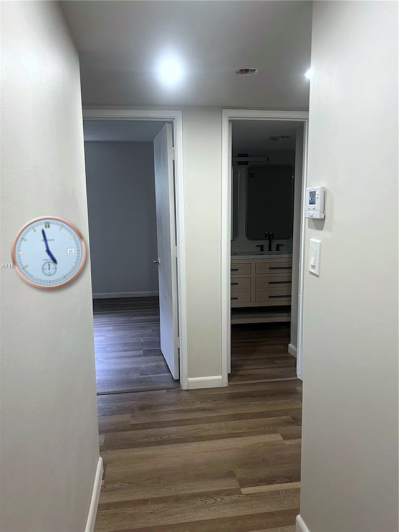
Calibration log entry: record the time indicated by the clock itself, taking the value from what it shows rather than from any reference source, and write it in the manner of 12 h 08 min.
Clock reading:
4 h 58 min
